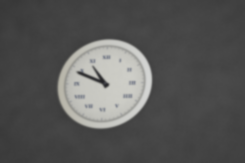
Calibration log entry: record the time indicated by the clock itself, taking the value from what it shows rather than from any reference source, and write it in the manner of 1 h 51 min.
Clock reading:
10 h 49 min
